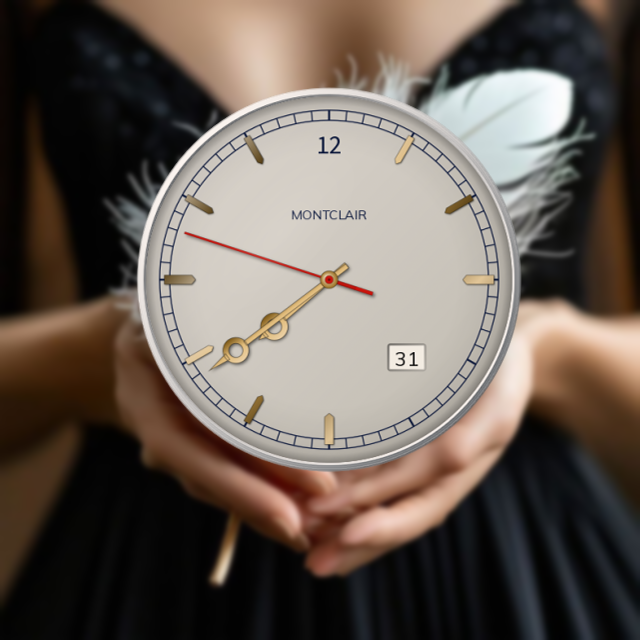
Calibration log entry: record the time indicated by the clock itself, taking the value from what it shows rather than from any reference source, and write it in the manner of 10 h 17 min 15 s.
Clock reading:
7 h 38 min 48 s
